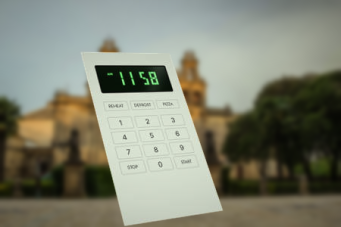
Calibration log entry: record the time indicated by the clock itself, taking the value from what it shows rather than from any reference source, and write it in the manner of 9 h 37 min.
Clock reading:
11 h 58 min
